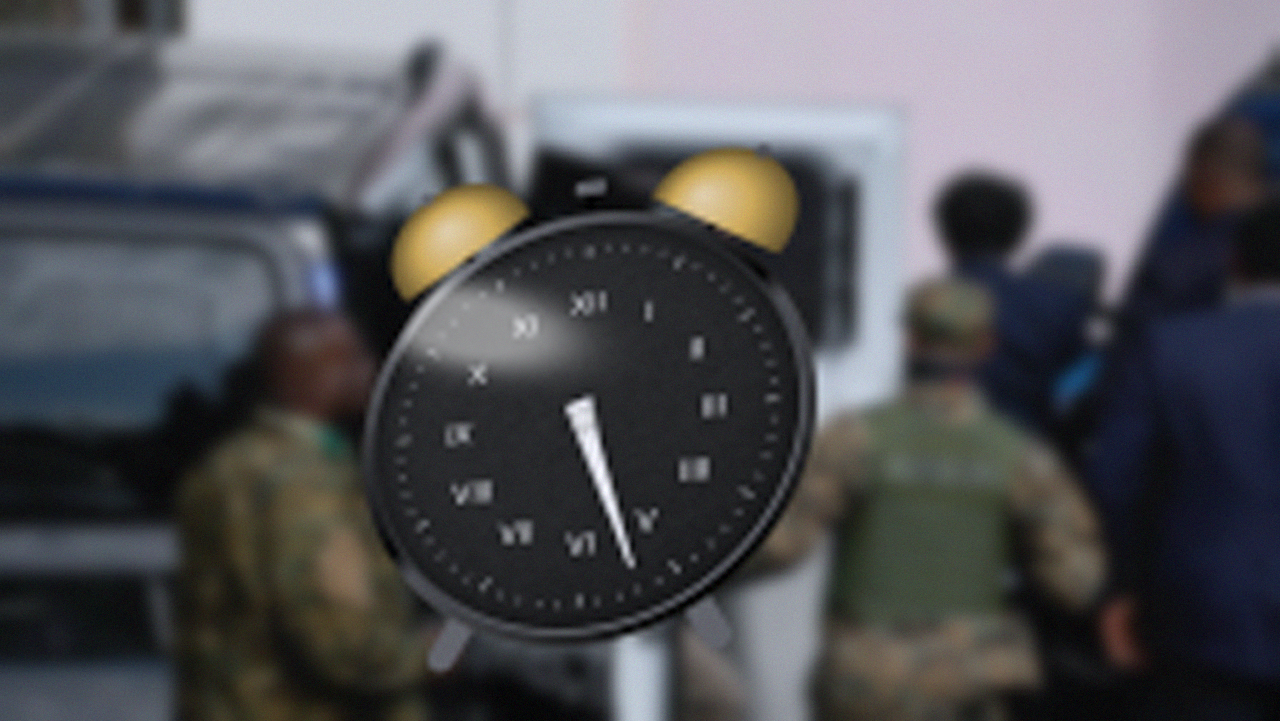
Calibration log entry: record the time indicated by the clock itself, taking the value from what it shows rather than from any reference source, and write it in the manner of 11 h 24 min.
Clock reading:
5 h 27 min
